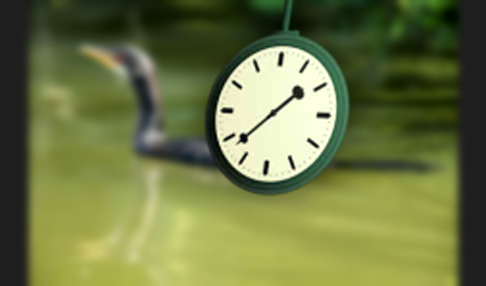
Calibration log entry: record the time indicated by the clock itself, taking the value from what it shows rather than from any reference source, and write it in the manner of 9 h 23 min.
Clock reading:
1 h 38 min
